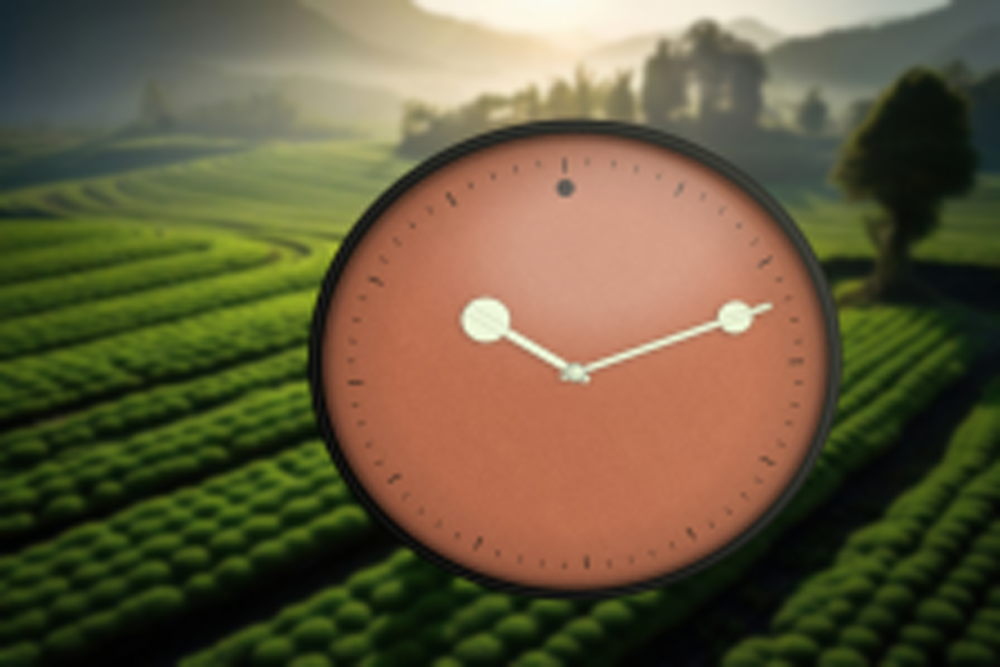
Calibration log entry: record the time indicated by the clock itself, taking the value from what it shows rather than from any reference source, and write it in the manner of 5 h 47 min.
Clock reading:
10 h 12 min
